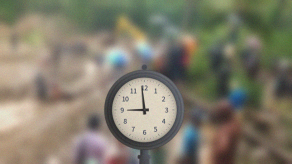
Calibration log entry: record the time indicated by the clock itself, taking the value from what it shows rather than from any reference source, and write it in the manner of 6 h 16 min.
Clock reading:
8 h 59 min
